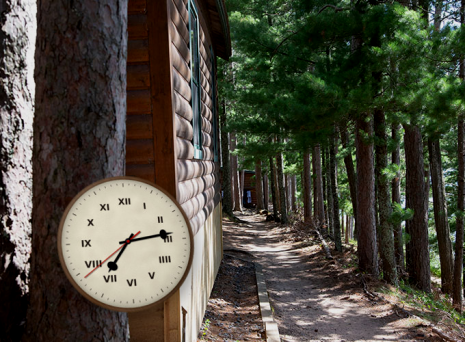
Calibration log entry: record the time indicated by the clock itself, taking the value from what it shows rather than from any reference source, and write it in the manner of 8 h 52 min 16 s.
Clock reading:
7 h 13 min 39 s
